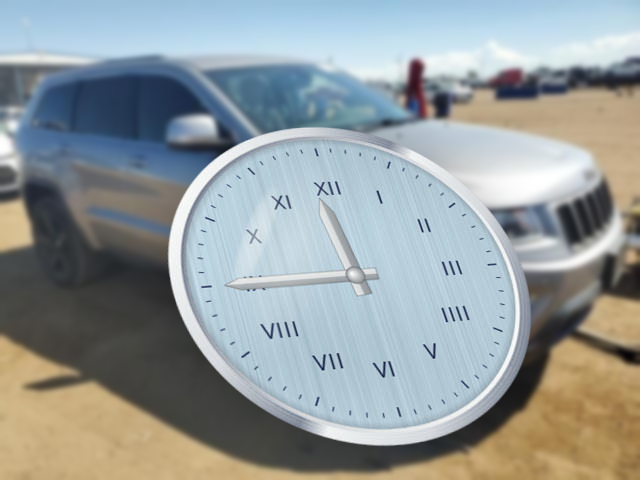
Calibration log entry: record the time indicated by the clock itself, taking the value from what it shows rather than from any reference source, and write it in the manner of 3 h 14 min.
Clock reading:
11 h 45 min
